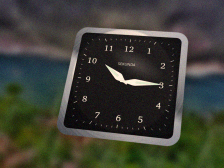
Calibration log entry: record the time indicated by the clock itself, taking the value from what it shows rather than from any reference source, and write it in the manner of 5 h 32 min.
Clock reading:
10 h 15 min
